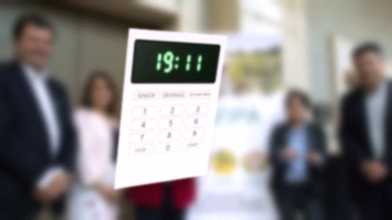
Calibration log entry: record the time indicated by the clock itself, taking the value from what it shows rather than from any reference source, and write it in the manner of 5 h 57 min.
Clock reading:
19 h 11 min
